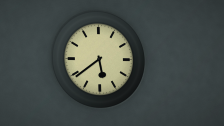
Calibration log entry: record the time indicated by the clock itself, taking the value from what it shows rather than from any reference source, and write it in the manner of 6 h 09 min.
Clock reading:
5 h 39 min
